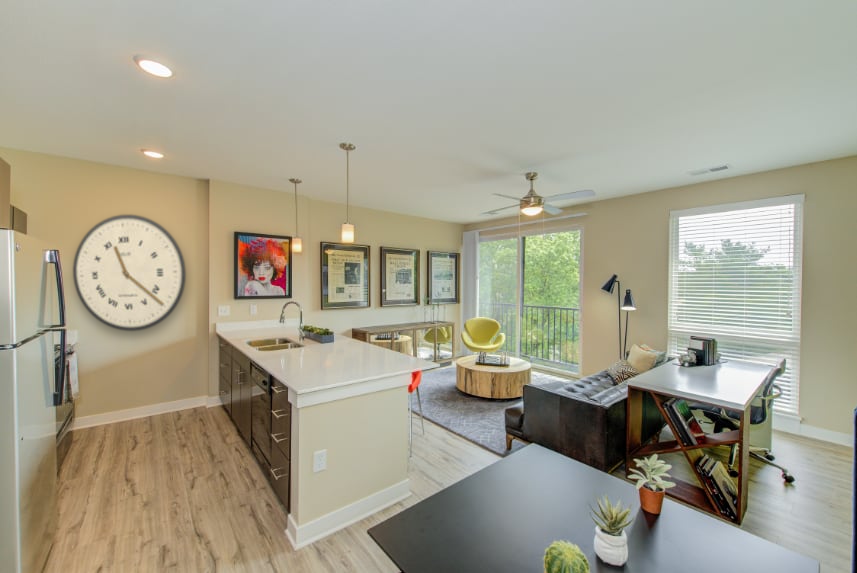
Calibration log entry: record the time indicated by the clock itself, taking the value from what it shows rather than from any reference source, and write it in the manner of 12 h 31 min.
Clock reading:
11 h 22 min
